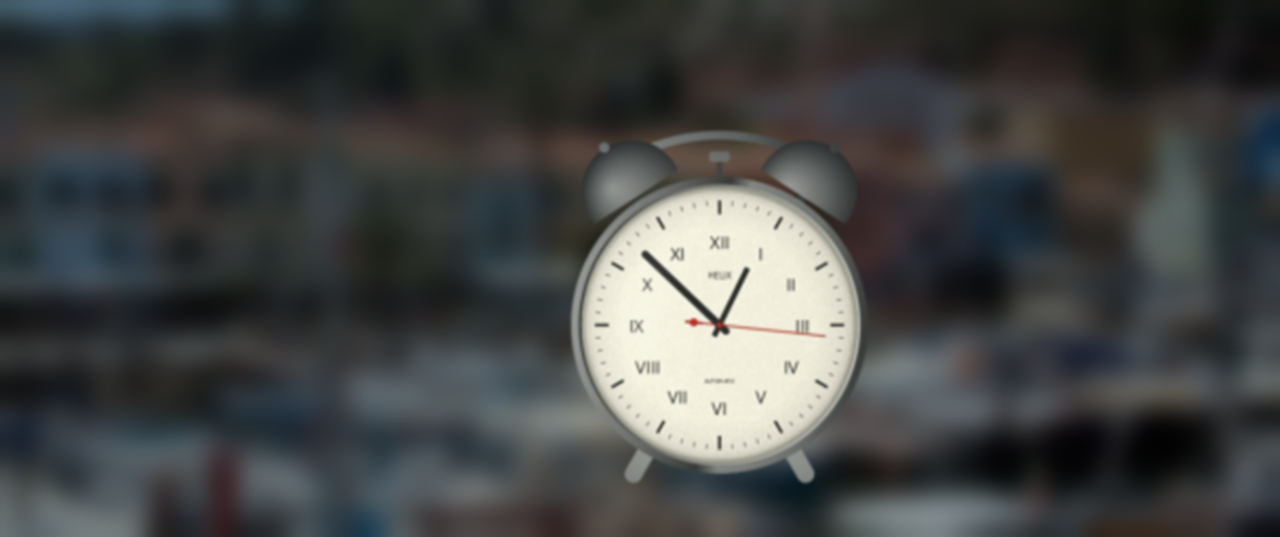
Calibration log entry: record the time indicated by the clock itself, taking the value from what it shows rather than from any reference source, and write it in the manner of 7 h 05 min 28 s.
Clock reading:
12 h 52 min 16 s
